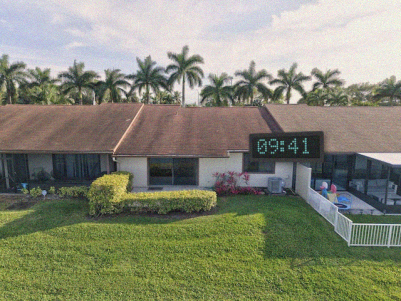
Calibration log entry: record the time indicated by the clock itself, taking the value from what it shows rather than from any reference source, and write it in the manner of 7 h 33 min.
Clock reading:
9 h 41 min
